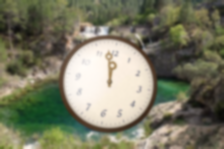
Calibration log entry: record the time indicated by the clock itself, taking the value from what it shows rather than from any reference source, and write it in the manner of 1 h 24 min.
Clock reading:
11 h 58 min
